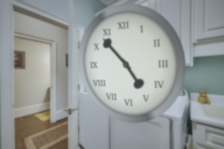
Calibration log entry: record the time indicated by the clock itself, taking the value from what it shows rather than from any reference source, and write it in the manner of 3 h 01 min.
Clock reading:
4 h 53 min
